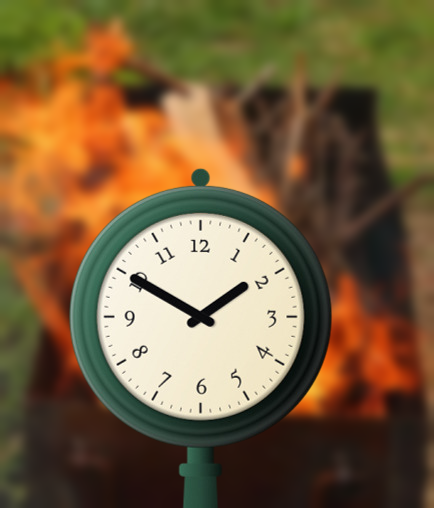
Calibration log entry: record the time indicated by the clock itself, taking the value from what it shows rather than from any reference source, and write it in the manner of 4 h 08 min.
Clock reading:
1 h 50 min
